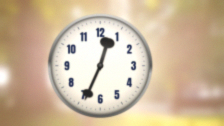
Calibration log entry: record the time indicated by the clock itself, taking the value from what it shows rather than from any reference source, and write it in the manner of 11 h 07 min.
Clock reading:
12 h 34 min
